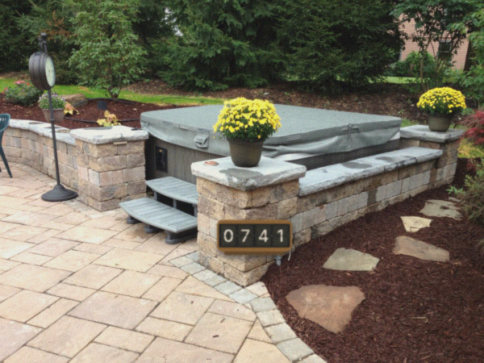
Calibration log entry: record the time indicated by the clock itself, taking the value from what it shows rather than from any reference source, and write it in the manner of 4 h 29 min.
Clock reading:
7 h 41 min
